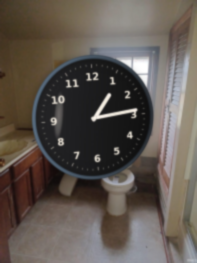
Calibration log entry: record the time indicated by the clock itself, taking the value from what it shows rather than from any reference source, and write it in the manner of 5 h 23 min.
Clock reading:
1 h 14 min
